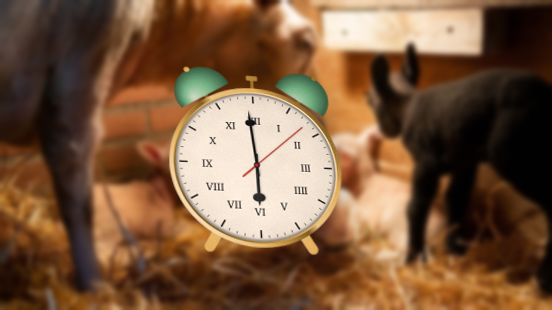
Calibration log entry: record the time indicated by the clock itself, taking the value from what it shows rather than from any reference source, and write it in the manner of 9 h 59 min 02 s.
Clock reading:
5 h 59 min 08 s
